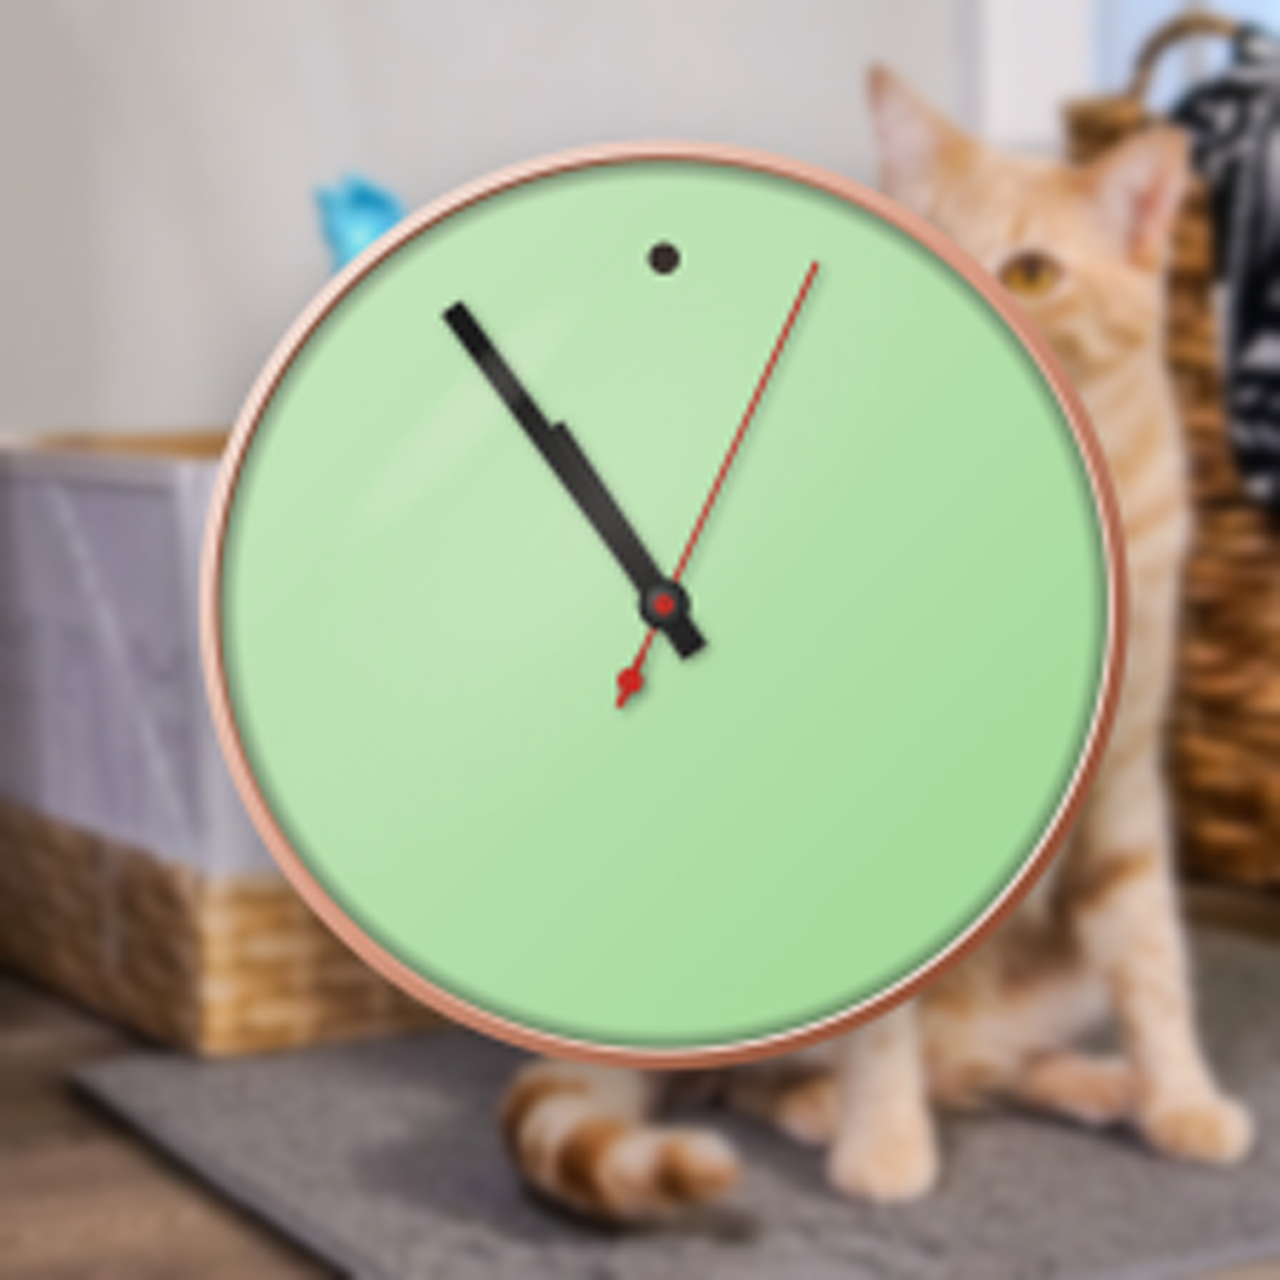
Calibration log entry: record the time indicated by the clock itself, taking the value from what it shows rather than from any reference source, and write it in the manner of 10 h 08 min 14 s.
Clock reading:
10 h 54 min 04 s
